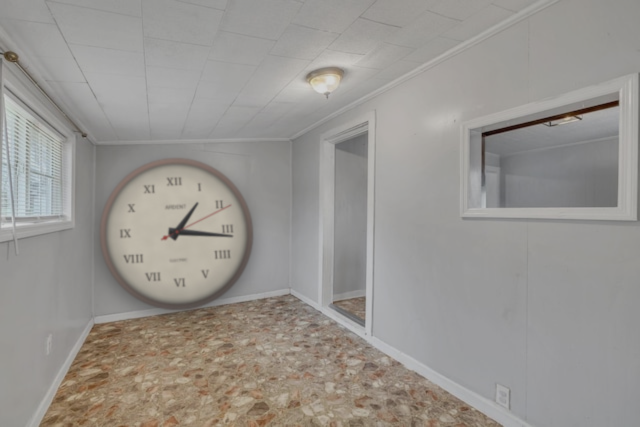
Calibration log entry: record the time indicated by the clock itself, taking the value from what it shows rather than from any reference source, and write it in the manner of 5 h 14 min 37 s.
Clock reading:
1 h 16 min 11 s
